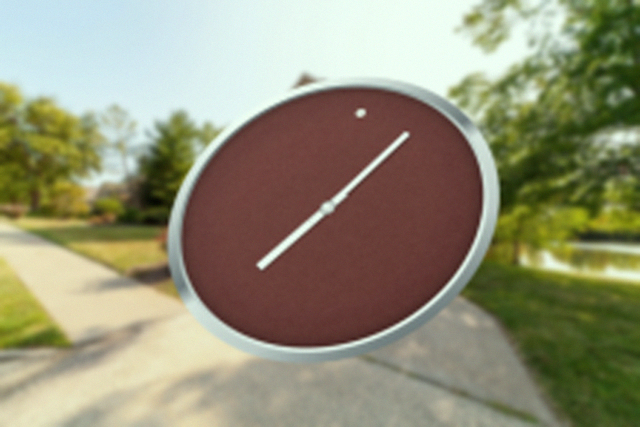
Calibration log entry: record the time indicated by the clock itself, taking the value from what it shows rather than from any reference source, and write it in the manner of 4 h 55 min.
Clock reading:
7 h 05 min
